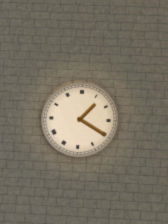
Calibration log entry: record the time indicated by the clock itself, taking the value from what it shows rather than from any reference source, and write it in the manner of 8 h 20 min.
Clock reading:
1 h 20 min
